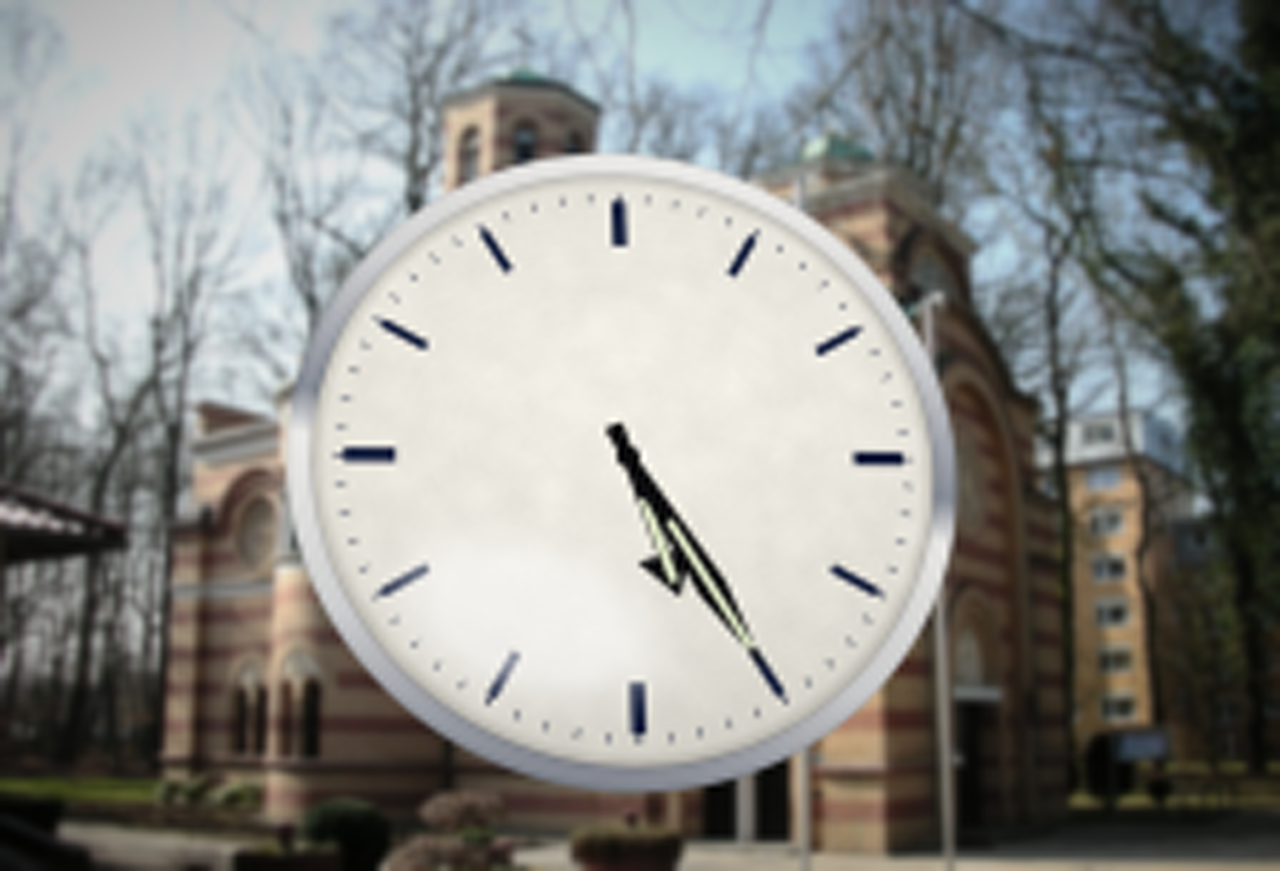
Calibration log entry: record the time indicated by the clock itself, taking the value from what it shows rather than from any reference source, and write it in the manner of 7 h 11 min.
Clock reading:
5 h 25 min
